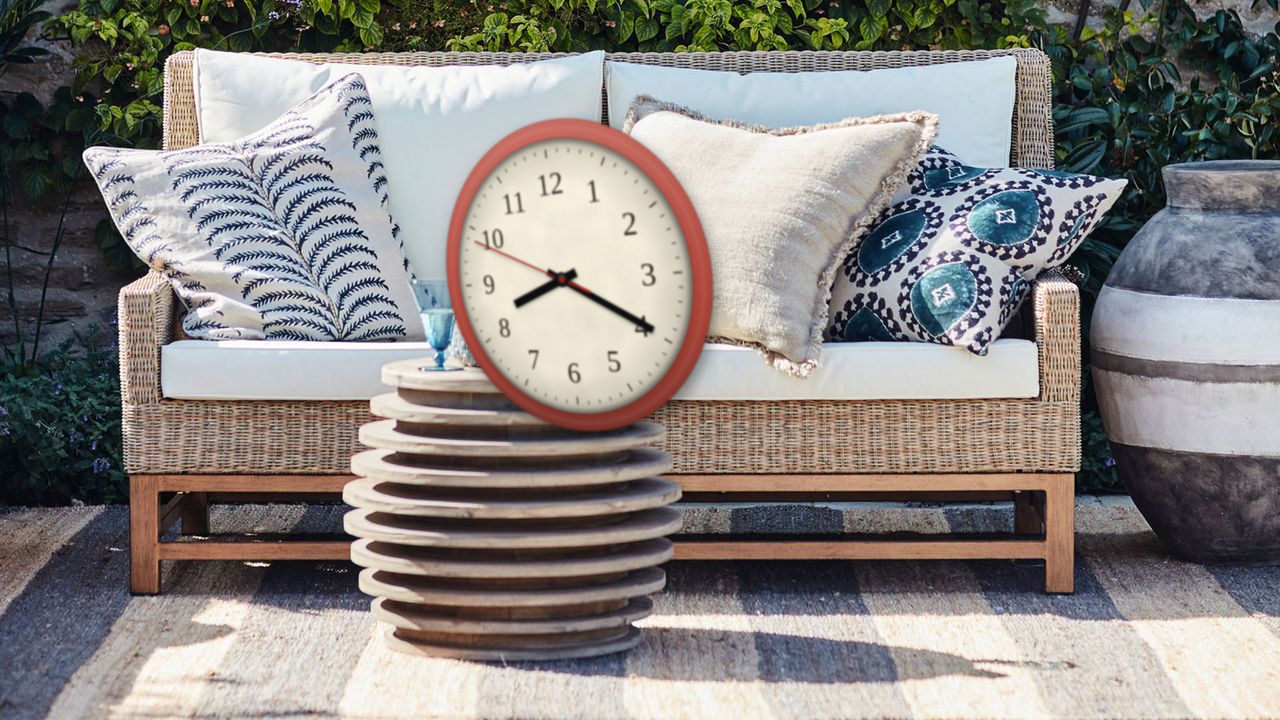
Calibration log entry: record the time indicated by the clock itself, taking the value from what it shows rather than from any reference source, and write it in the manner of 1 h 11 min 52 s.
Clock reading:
8 h 19 min 49 s
